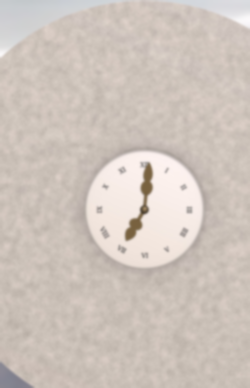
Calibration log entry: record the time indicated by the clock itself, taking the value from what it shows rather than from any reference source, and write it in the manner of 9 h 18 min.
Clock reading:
7 h 01 min
